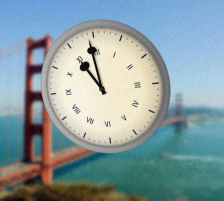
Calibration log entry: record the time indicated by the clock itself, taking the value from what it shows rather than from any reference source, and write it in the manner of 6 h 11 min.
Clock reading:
10 h 59 min
